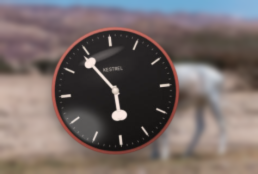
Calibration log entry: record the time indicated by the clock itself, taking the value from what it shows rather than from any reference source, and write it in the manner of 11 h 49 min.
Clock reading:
5 h 54 min
